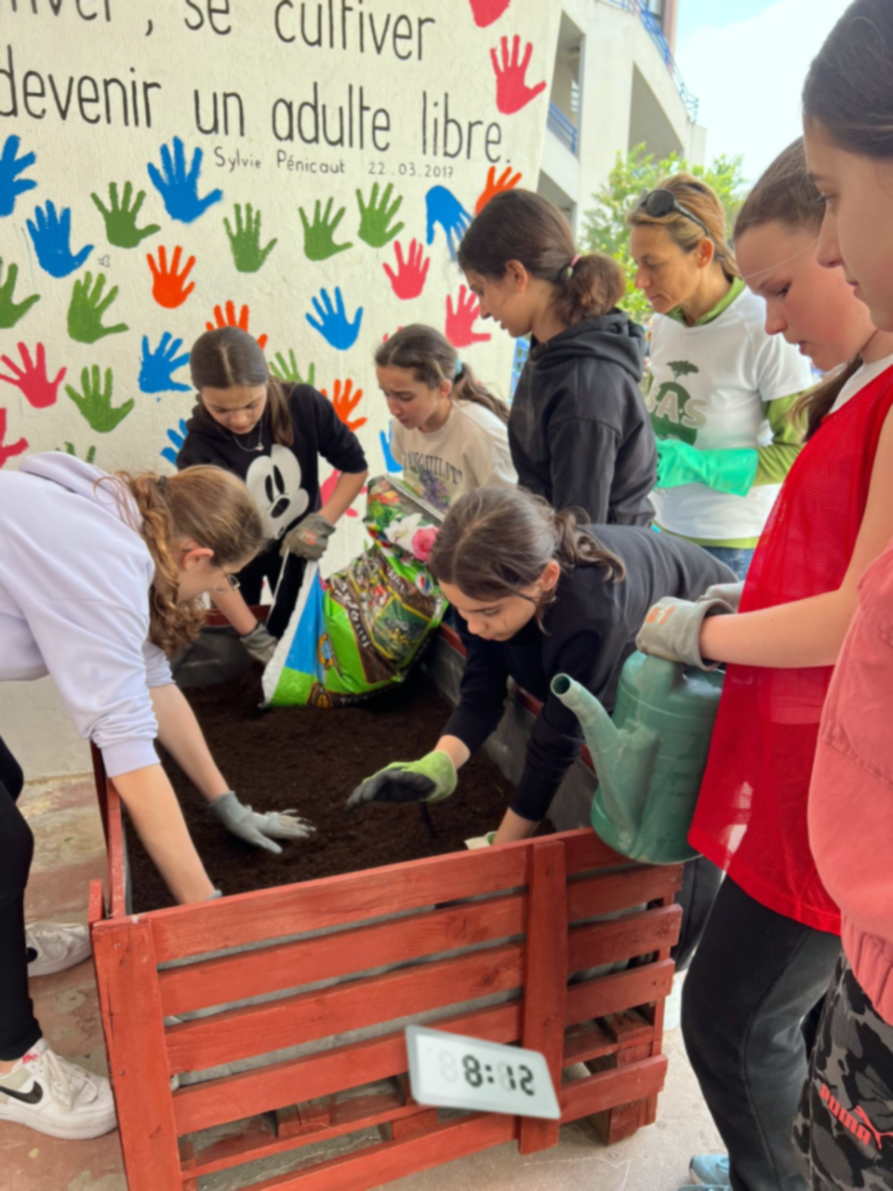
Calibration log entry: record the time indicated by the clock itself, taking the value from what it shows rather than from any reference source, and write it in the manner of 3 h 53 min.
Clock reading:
8 h 12 min
